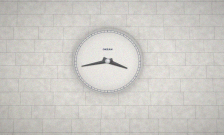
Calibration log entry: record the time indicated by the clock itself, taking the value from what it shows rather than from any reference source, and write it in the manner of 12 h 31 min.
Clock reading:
3 h 43 min
